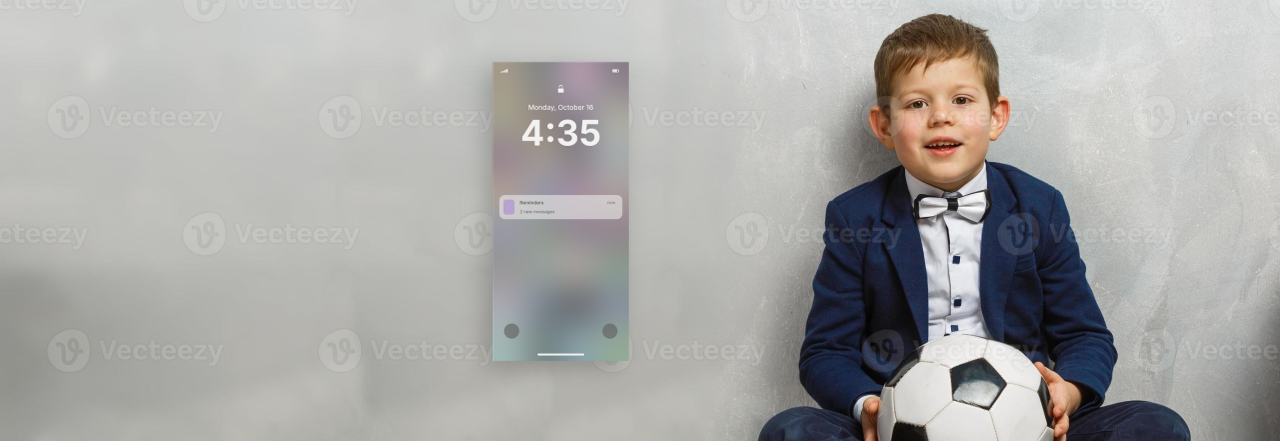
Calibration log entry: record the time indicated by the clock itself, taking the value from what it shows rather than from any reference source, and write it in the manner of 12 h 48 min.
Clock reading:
4 h 35 min
